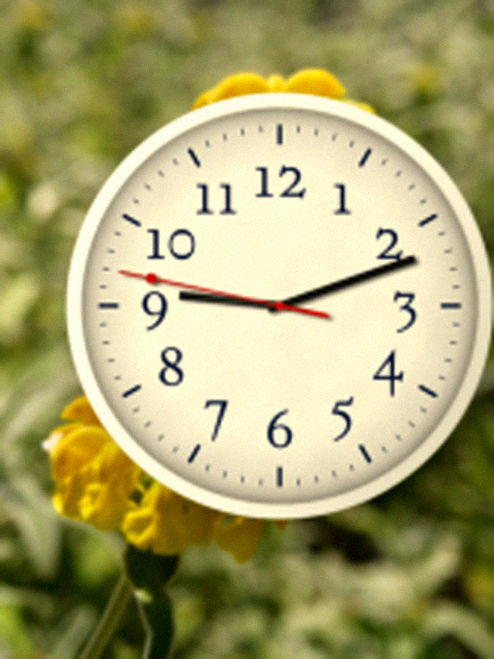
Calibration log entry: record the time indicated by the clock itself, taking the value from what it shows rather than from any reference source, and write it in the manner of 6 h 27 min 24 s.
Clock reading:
9 h 11 min 47 s
